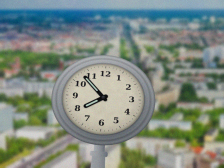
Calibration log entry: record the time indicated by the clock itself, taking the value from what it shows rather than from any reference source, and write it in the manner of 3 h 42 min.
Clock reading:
7 h 53 min
